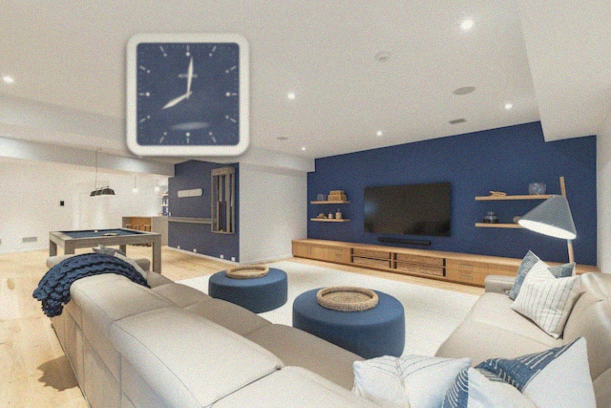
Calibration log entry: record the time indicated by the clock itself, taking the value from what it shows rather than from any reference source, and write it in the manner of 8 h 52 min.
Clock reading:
8 h 01 min
